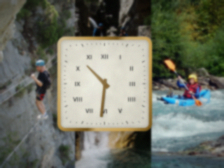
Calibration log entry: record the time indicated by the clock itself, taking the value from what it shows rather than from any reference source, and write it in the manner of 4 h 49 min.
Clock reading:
10 h 31 min
